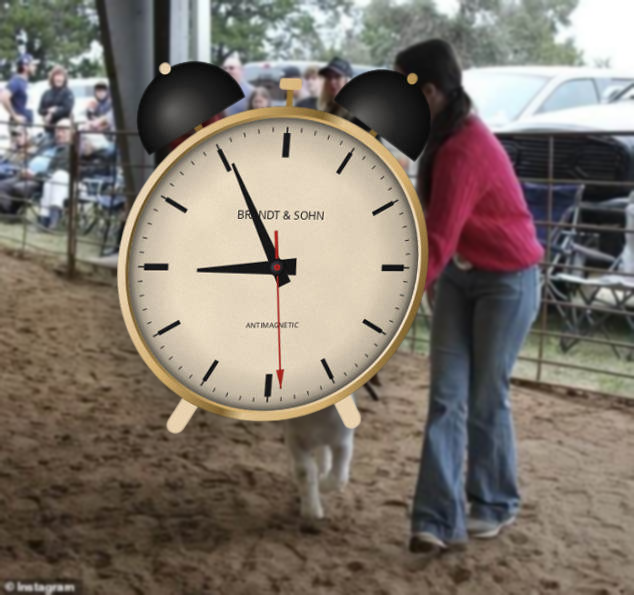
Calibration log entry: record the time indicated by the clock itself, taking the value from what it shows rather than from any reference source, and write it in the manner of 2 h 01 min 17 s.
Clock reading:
8 h 55 min 29 s
